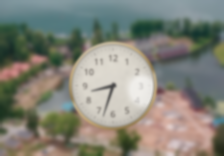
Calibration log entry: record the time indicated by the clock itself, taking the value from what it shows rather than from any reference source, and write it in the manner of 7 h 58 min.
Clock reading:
8 h 33 min
